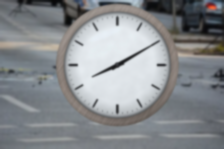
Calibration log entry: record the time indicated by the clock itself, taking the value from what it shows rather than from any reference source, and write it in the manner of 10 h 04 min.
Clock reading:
8 h 10 min
